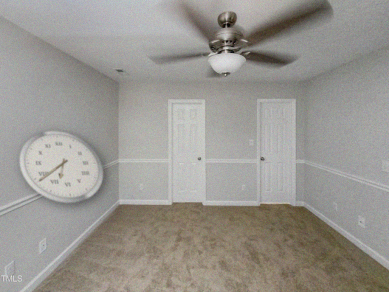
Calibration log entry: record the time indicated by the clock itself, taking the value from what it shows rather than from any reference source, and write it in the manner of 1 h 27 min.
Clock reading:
6 h 39 min
